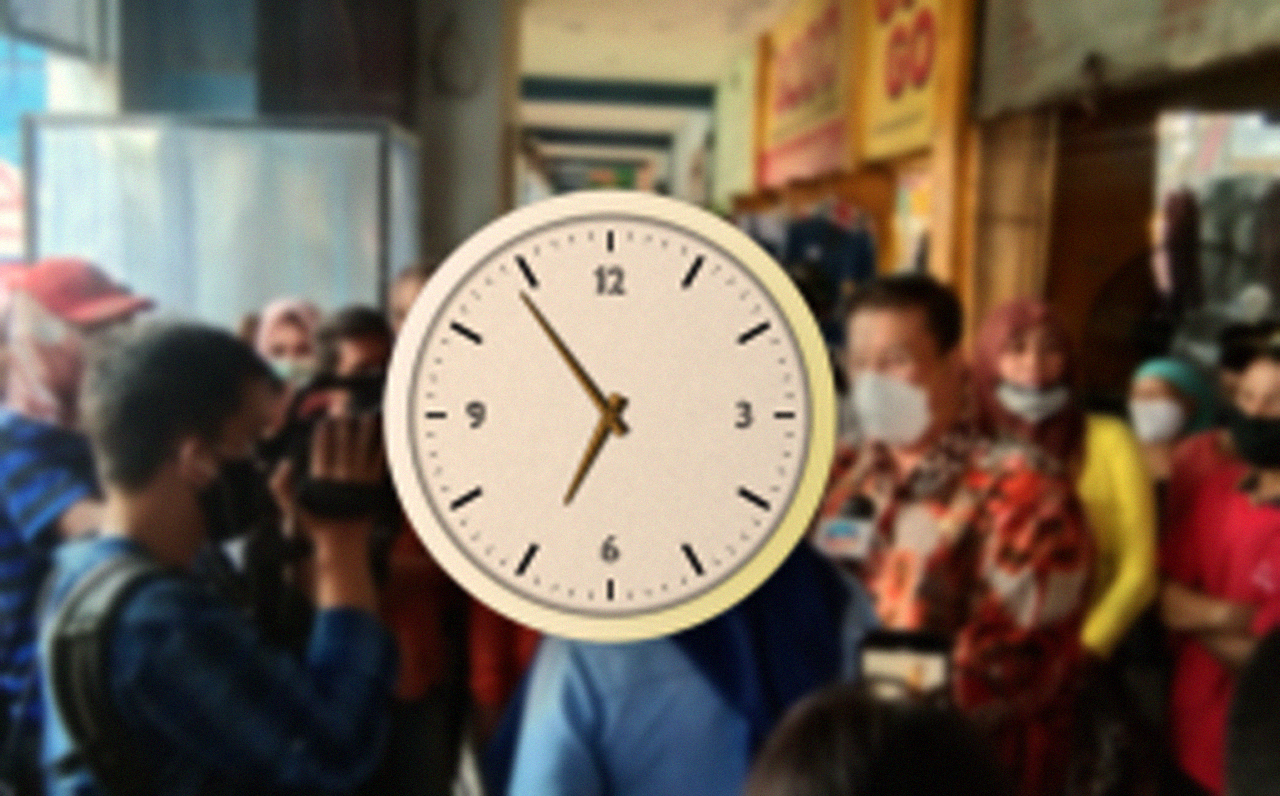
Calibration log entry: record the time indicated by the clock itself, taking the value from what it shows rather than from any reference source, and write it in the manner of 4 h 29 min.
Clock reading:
6 h 54 min
